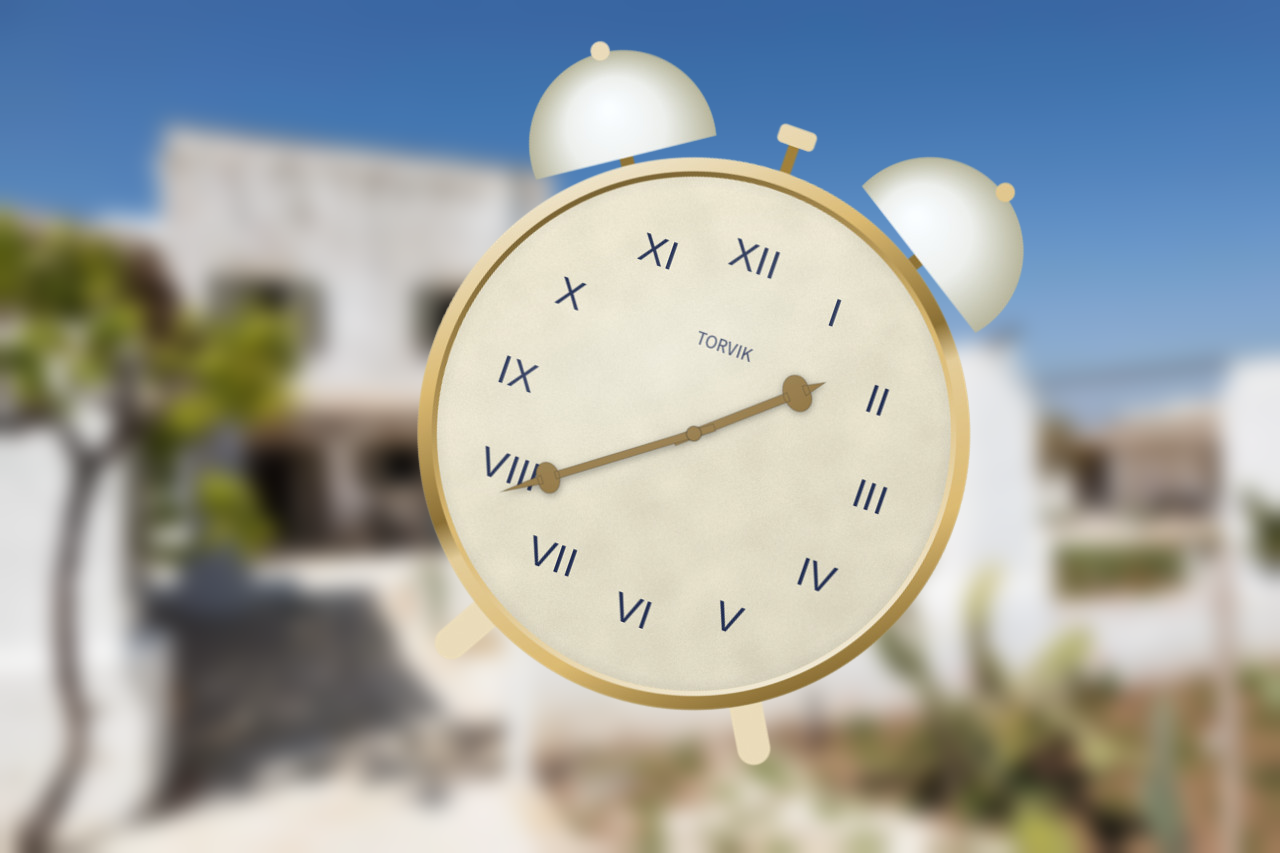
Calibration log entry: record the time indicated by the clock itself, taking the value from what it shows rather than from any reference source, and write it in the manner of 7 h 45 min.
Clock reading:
1 h 39 min
